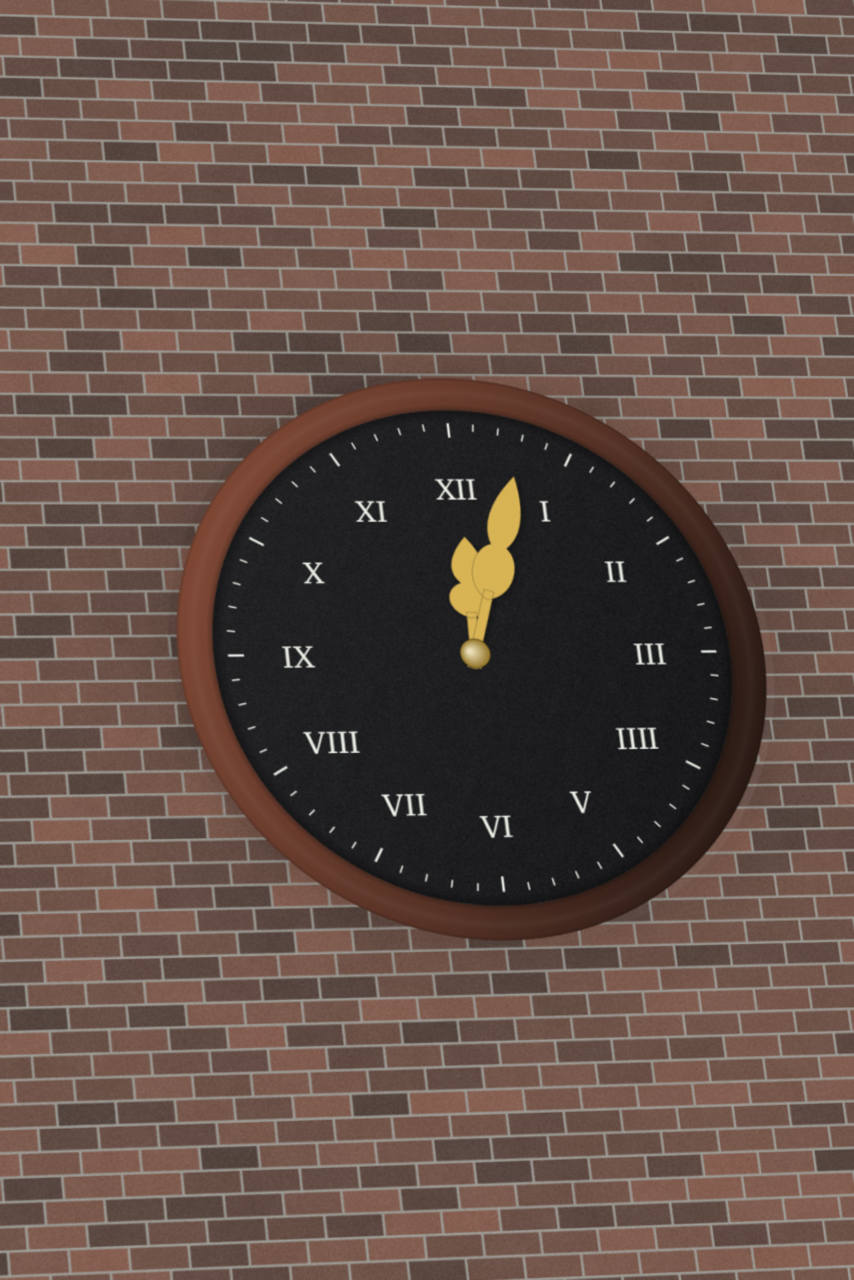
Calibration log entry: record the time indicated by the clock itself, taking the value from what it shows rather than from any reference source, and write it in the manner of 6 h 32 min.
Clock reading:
12 h 03 min
